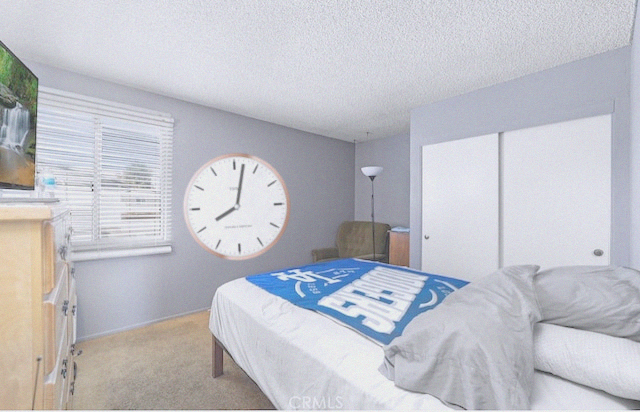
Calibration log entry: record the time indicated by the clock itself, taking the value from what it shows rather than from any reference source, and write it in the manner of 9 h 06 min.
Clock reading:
8 h 02 min
